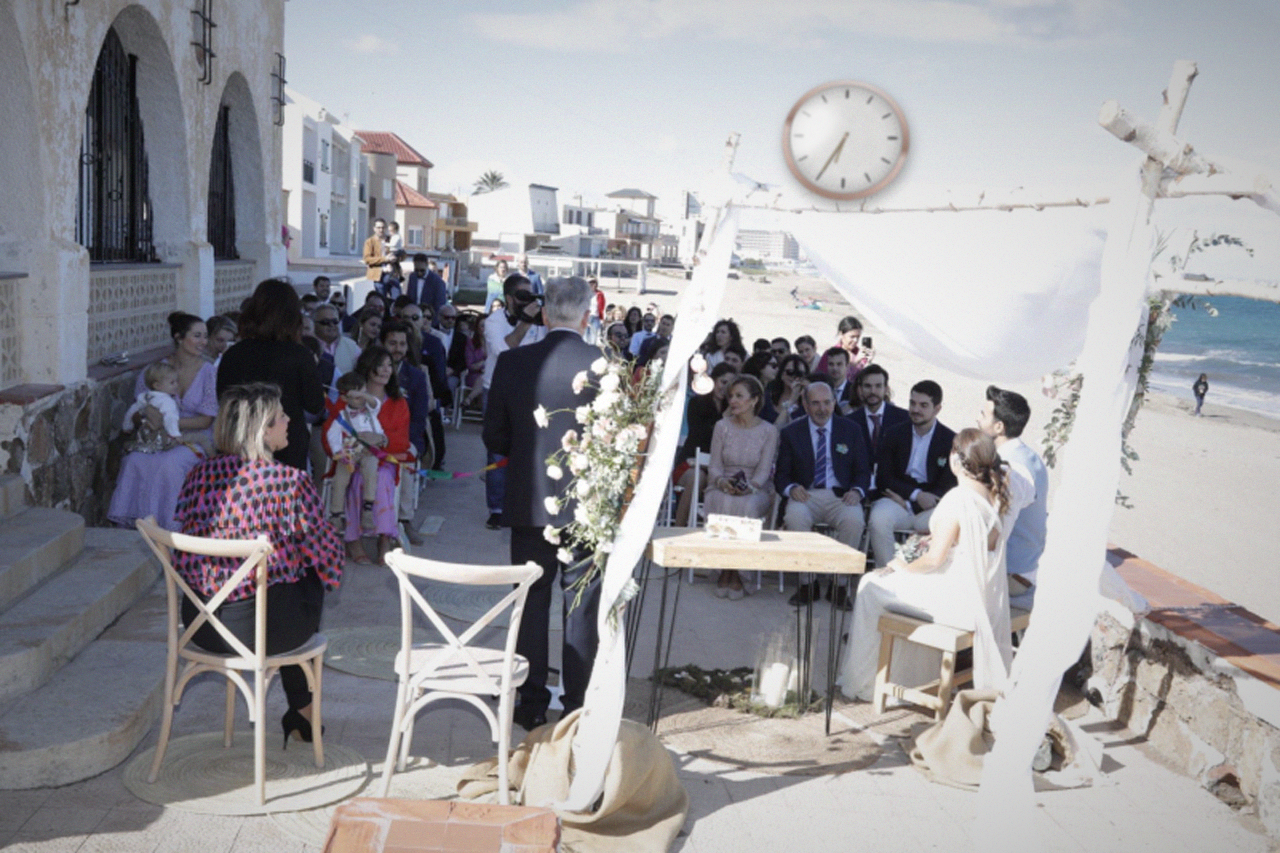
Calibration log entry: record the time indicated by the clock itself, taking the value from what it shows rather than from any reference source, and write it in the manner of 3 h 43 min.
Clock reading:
6 h 35 min
